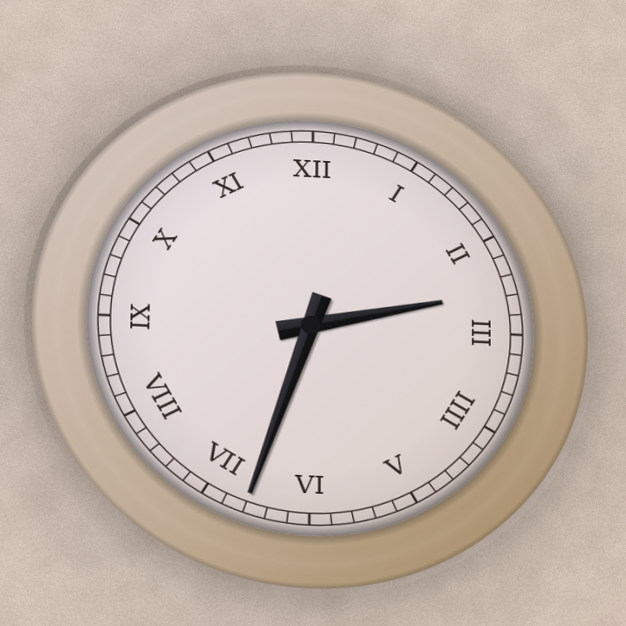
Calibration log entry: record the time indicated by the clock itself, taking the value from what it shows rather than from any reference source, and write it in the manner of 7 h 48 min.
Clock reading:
2 h 33 min
